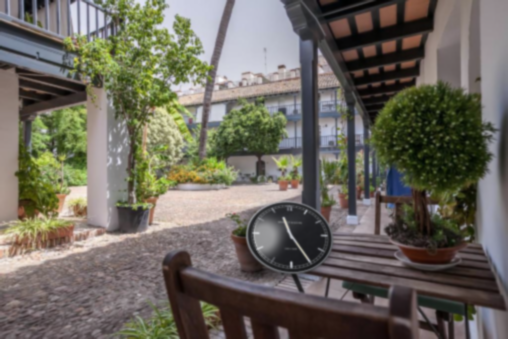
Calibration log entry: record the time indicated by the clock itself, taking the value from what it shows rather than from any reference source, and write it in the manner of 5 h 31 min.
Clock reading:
11 h 25 min
